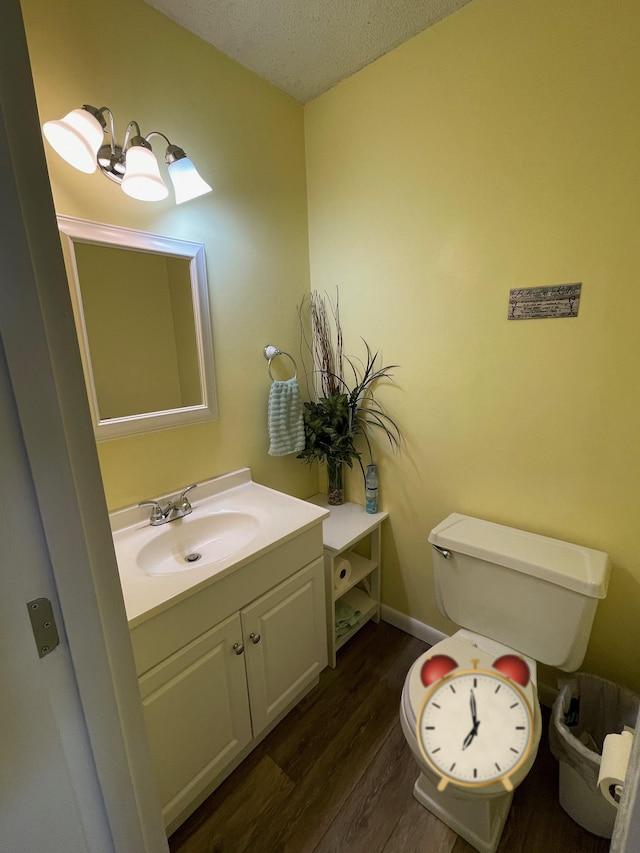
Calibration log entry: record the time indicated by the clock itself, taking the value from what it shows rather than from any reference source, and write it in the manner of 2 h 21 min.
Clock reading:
6 h 59 min
